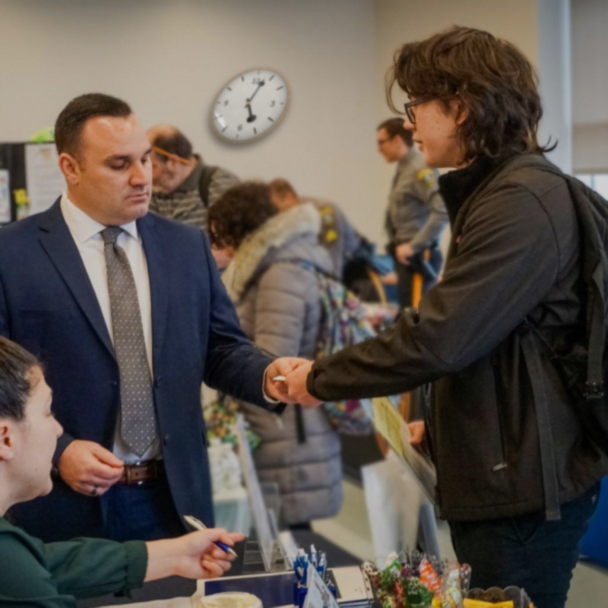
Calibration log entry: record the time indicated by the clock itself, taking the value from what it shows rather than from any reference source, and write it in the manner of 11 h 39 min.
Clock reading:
5 h 03 min
